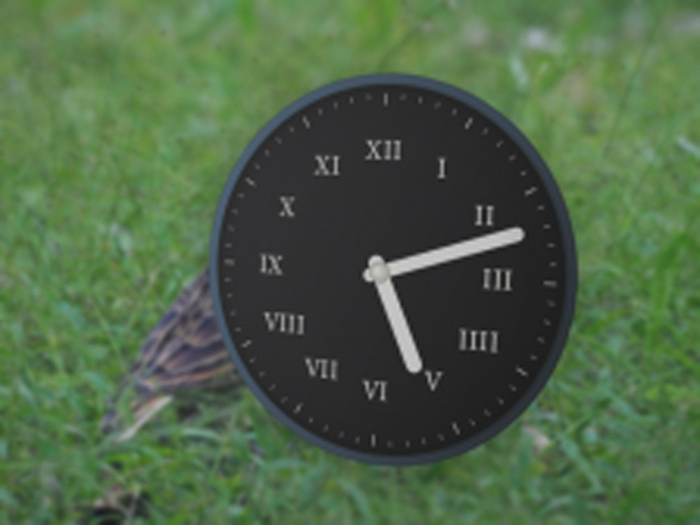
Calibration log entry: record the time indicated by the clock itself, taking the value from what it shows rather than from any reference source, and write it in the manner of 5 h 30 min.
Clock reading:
5 h 12 min
